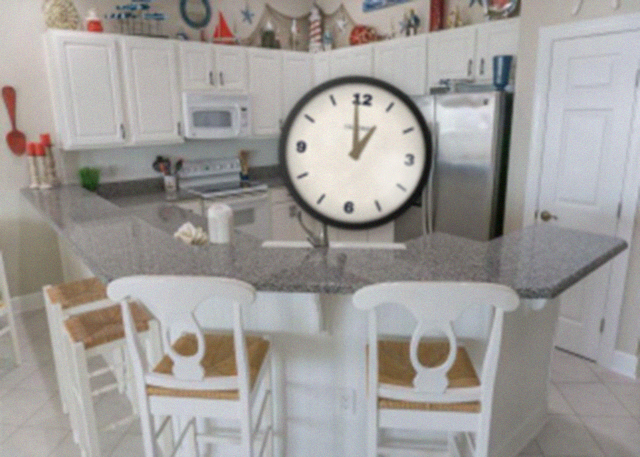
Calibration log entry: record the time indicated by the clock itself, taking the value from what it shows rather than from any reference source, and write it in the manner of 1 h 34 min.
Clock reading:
12 h 59 min
